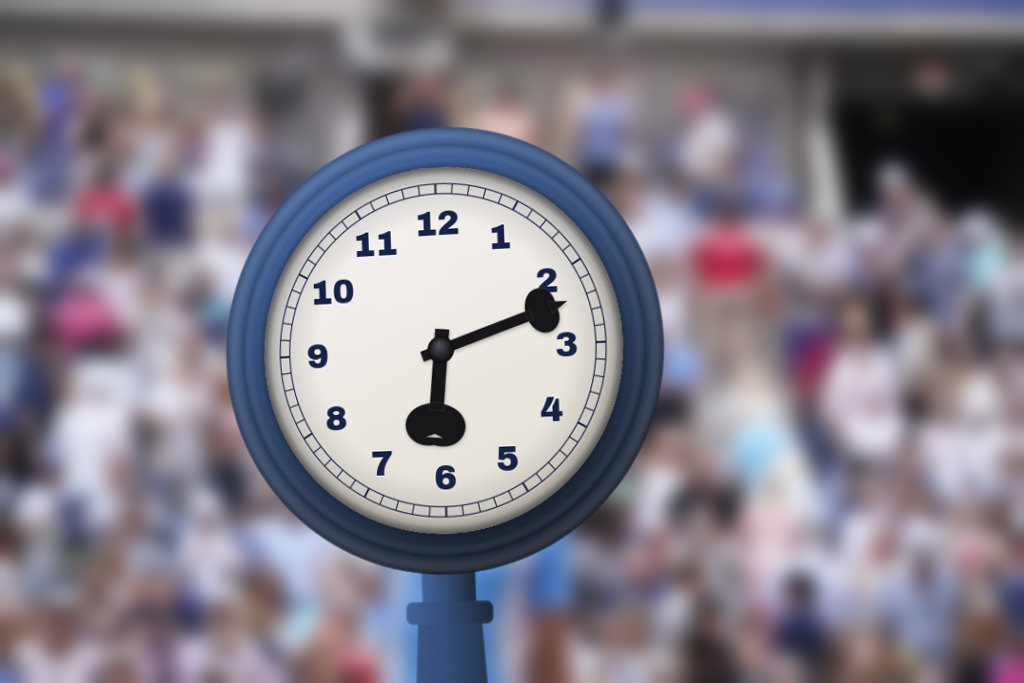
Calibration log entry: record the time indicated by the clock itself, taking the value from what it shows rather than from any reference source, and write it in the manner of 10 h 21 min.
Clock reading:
6 h 12 min
